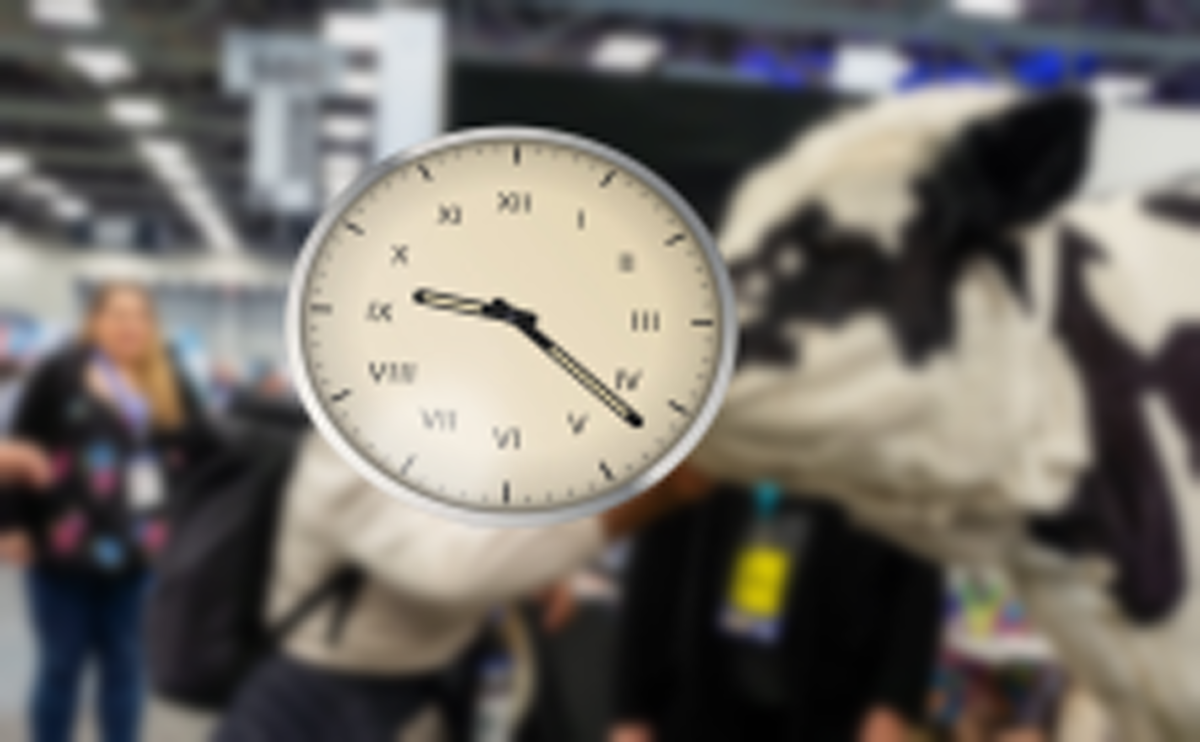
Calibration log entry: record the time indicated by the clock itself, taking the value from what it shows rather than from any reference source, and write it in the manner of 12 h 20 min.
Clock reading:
9 h 22 min
